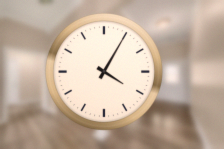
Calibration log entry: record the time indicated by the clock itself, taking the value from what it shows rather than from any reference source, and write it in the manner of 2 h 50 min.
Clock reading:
4 h 05 min
